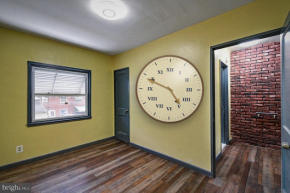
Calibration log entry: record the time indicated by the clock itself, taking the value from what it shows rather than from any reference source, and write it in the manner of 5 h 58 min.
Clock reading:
4 h 49 min
